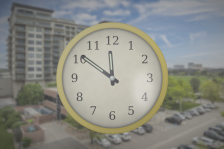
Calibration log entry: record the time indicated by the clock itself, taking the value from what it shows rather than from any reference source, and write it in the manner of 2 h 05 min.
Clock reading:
11 h 51 min
